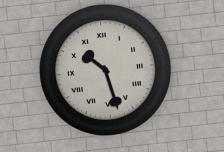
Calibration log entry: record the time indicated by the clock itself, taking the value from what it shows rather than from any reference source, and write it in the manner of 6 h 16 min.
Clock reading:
10 h 28 min
